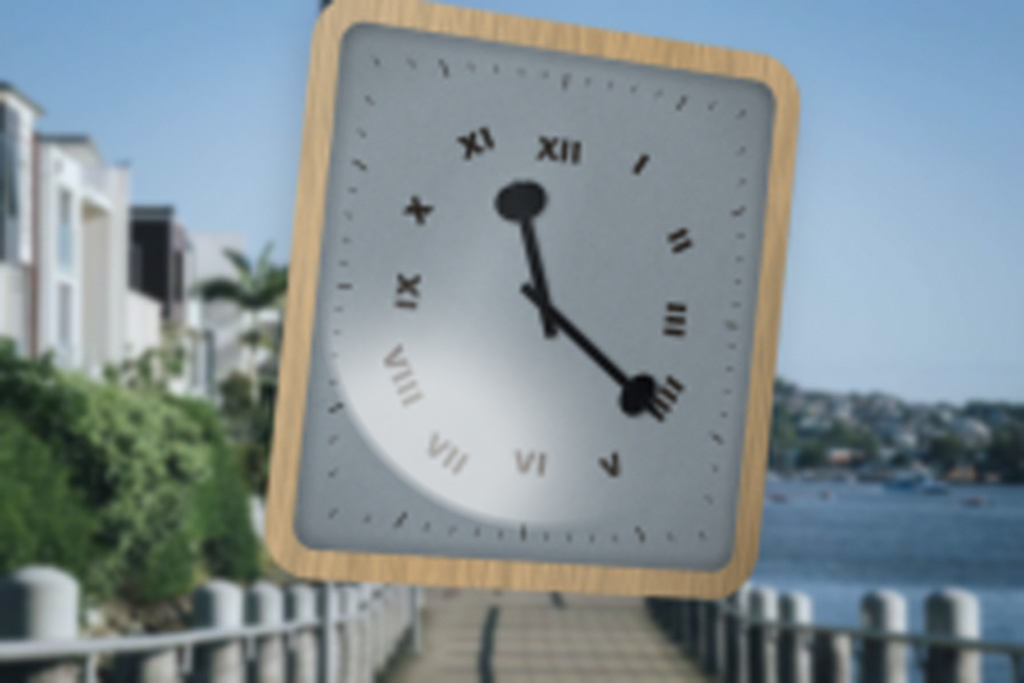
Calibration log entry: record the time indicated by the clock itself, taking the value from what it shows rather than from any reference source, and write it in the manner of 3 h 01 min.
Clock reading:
11 h 21 min
